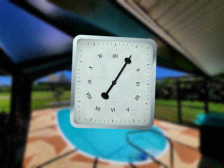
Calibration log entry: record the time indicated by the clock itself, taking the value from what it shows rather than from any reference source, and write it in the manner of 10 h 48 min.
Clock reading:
7 h 05 min
